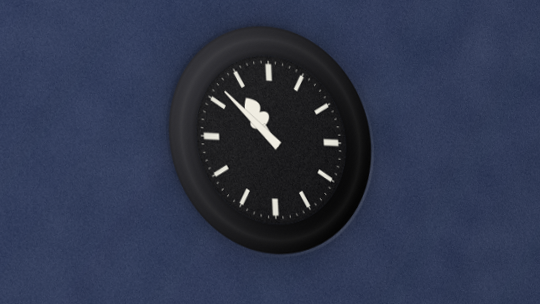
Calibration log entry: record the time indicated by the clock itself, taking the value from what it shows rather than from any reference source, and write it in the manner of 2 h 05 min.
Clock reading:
10 h 52 min
